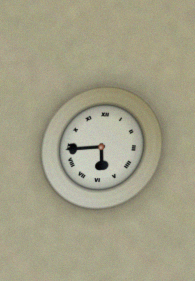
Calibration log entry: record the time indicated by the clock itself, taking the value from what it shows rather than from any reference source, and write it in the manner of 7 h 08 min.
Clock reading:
5 h 44 min
